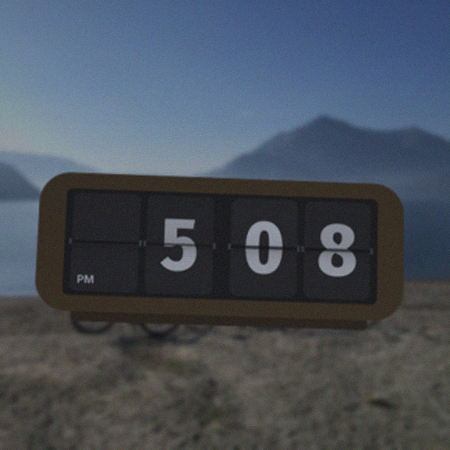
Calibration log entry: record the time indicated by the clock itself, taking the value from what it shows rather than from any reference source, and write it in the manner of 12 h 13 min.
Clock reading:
5 h 08 min
